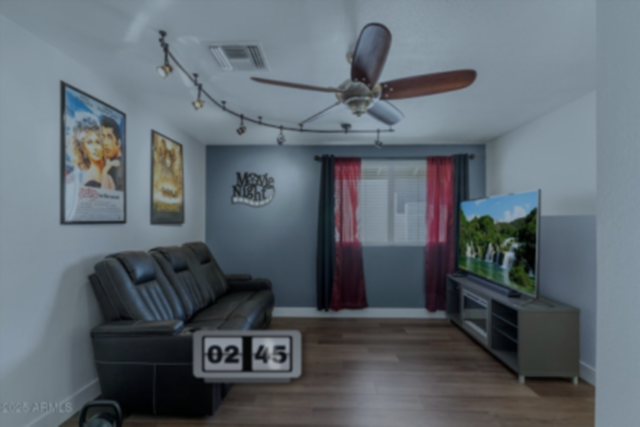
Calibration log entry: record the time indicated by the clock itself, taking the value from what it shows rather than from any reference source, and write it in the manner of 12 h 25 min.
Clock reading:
2 h 45 min
